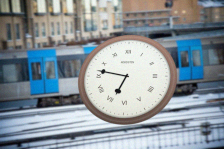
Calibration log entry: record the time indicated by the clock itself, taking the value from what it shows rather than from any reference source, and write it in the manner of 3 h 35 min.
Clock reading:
6 h 47 min
